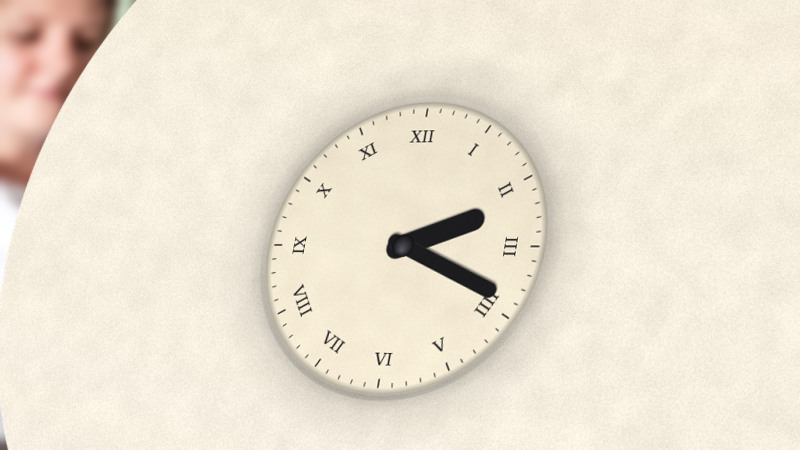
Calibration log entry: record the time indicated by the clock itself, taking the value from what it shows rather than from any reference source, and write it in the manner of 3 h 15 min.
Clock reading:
2 h 19 min
